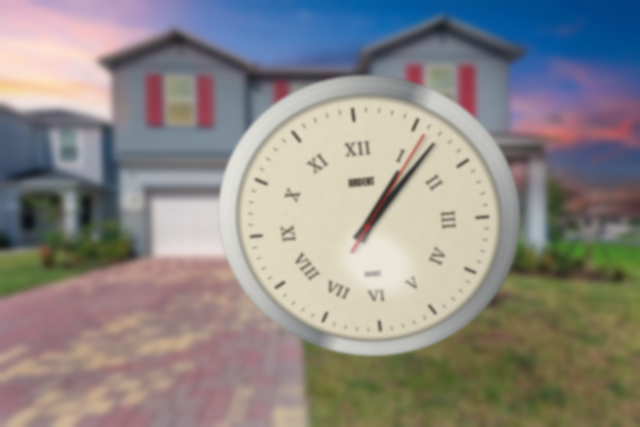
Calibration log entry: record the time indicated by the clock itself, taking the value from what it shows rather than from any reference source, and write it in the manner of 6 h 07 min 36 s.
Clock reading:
1 h 07 min 06 s
